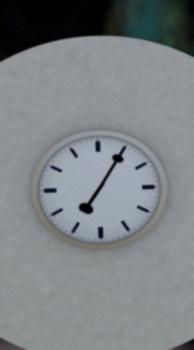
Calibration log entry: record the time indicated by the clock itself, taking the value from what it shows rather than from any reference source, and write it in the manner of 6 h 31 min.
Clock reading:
7 h 05 min
